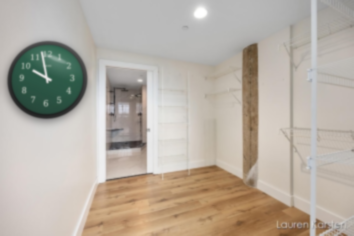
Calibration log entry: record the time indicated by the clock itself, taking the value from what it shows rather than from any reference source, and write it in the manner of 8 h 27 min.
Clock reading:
9 h 58 min
